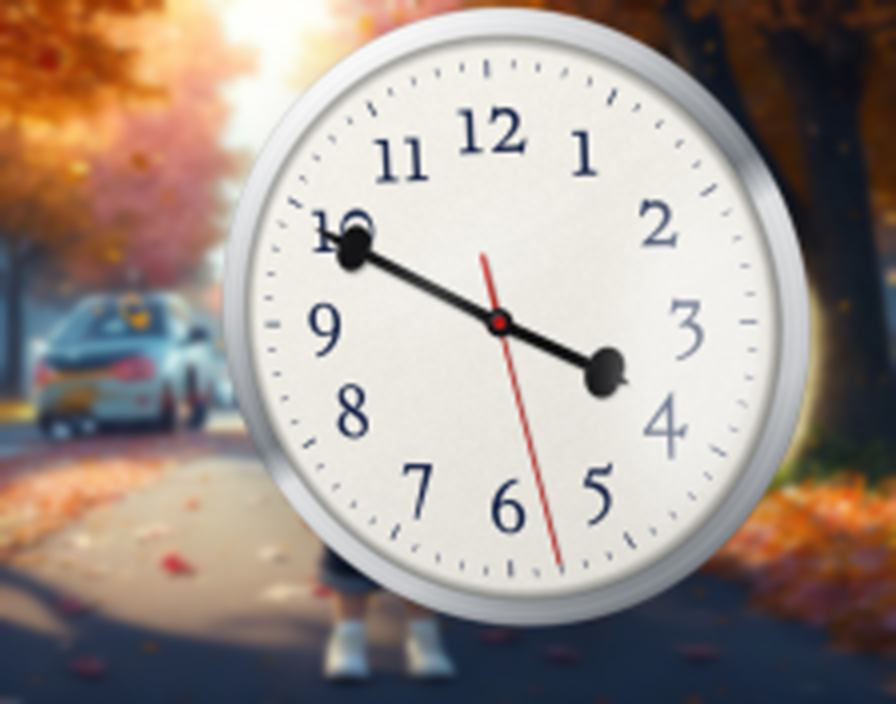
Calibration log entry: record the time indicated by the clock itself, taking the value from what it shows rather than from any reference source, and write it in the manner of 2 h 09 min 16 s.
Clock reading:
3 h 49 min 28 s
